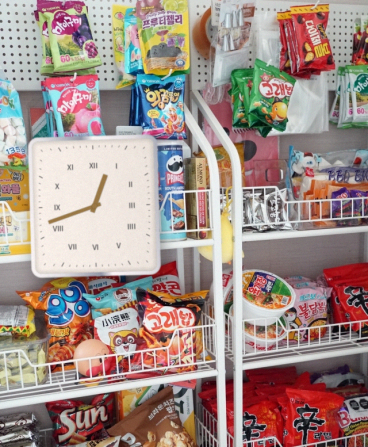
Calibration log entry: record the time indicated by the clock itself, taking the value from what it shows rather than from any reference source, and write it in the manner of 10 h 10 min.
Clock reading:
12 h 42 min
